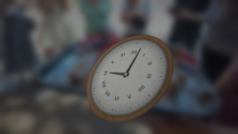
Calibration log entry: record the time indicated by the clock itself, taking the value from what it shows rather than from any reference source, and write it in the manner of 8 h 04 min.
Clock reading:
9 h 02 min
